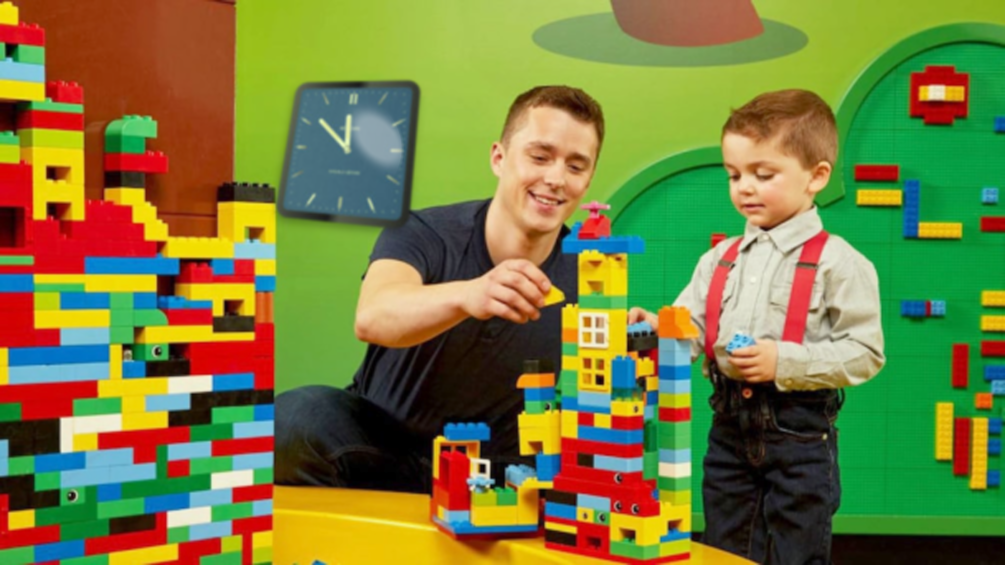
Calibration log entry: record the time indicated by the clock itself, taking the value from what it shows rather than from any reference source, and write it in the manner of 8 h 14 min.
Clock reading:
11 h 52 min
